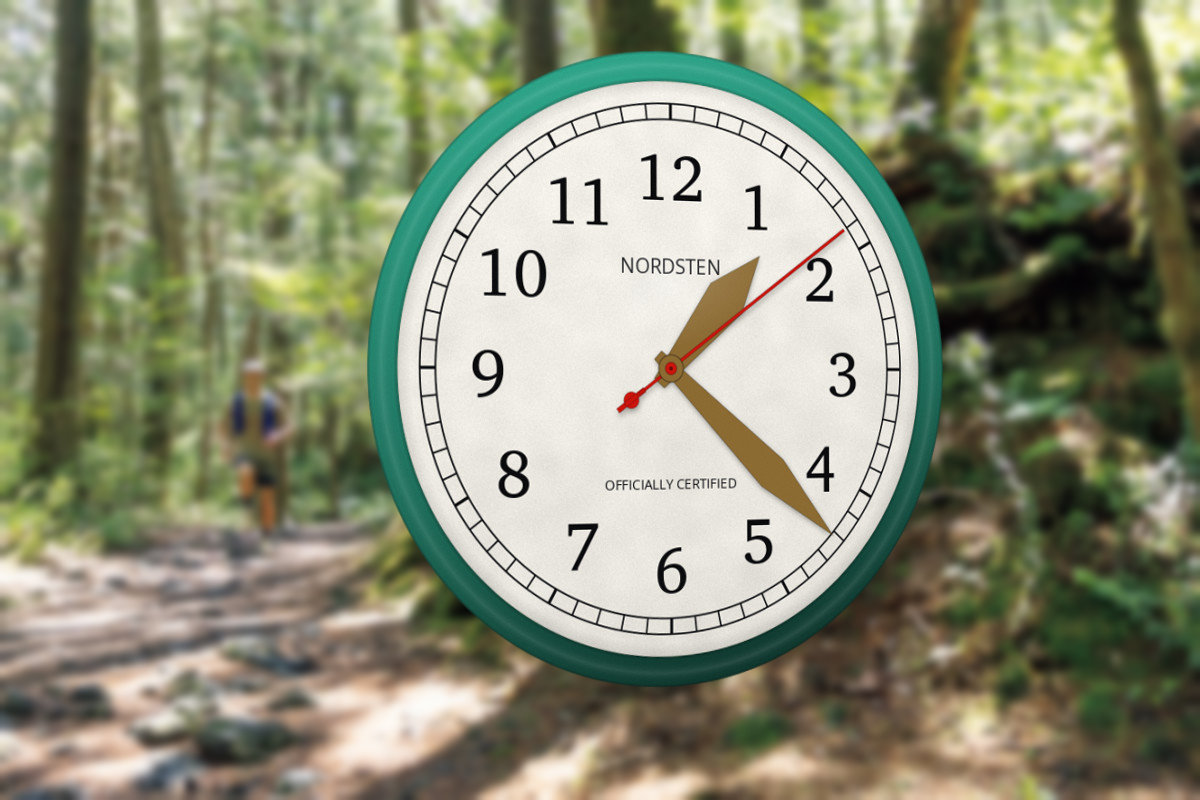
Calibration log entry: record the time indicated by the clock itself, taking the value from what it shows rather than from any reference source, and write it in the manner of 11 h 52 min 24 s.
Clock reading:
1 h 22 min 09 s
